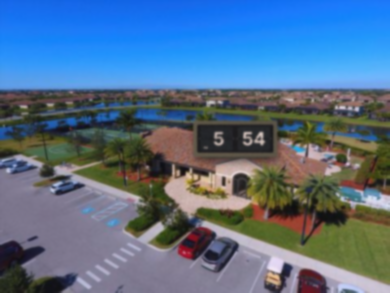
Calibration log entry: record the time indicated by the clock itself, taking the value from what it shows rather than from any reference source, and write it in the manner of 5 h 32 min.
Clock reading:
5 h 54 min
